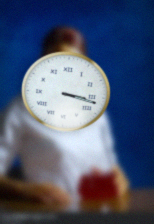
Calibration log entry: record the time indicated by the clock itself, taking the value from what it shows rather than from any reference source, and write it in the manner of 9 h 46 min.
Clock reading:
3 h 17 min
